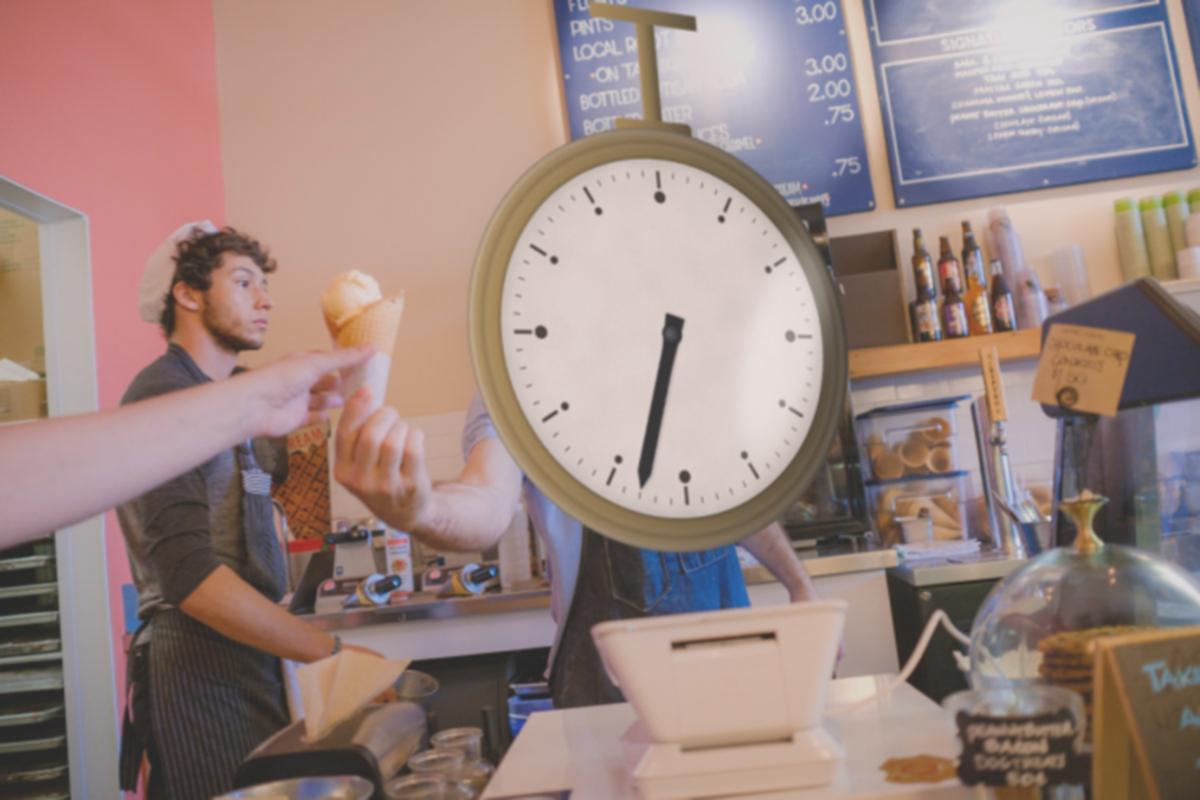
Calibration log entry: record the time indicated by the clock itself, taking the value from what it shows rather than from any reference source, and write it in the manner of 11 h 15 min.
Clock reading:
6 h 33 min
